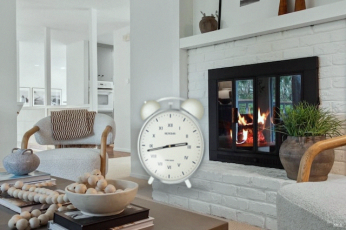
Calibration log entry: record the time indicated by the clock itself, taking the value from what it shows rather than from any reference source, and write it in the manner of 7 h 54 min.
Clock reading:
2 h 43 min
